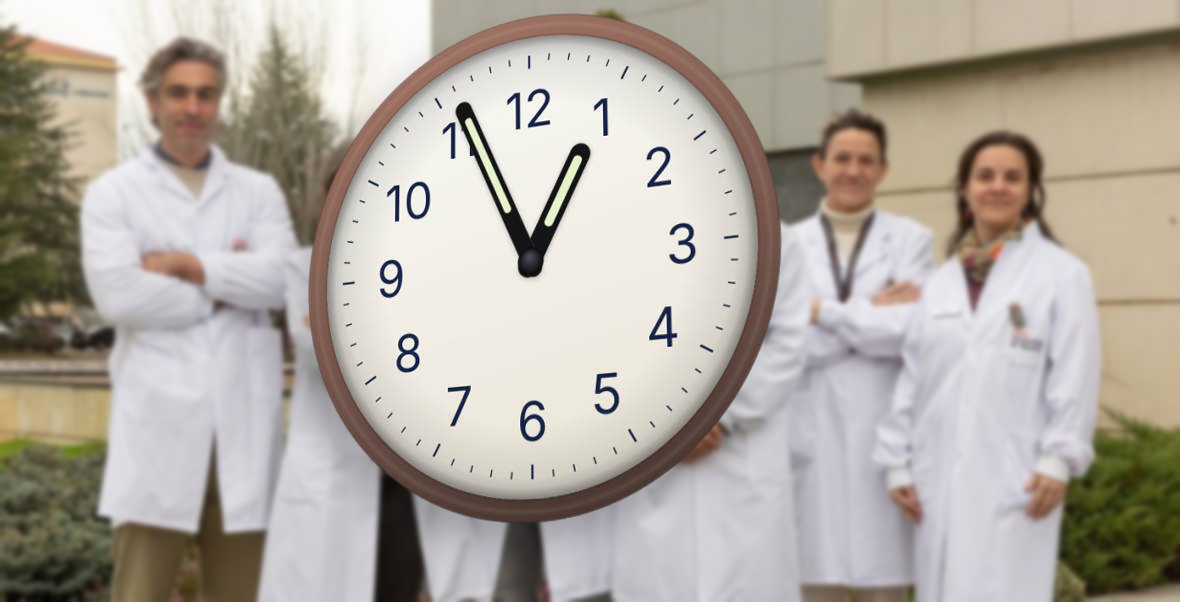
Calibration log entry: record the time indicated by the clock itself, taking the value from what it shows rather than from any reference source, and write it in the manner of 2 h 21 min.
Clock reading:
12 h 56 min
